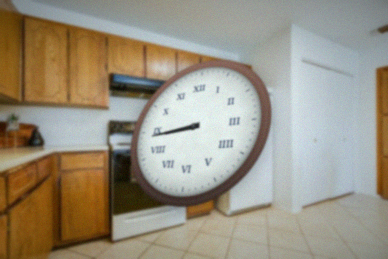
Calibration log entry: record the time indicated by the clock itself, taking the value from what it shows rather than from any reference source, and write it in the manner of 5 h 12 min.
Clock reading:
8 h 44 min
